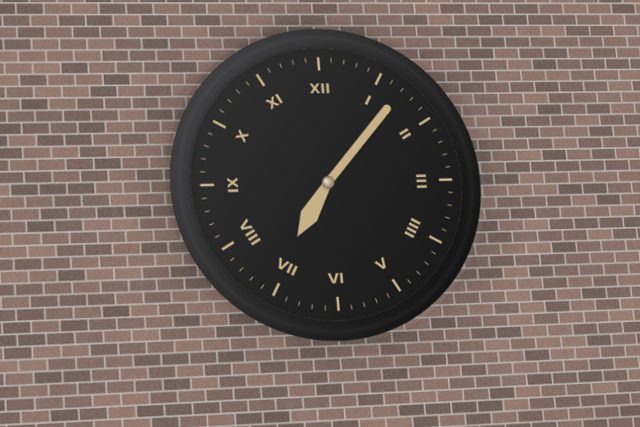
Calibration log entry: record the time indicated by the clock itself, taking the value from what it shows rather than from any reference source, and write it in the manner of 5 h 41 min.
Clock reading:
7 h 07 min
